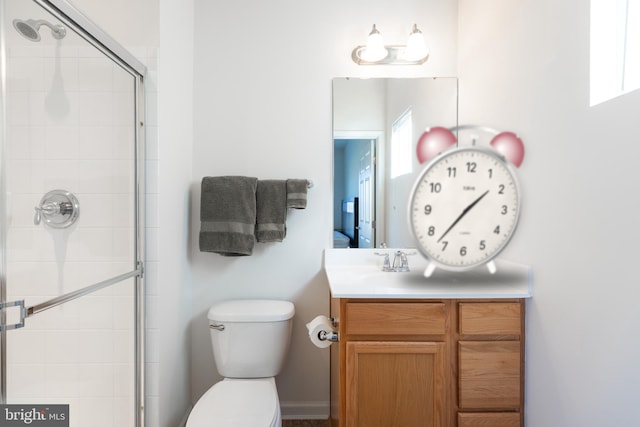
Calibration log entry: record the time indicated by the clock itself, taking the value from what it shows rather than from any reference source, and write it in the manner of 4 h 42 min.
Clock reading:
1 h 37 min
